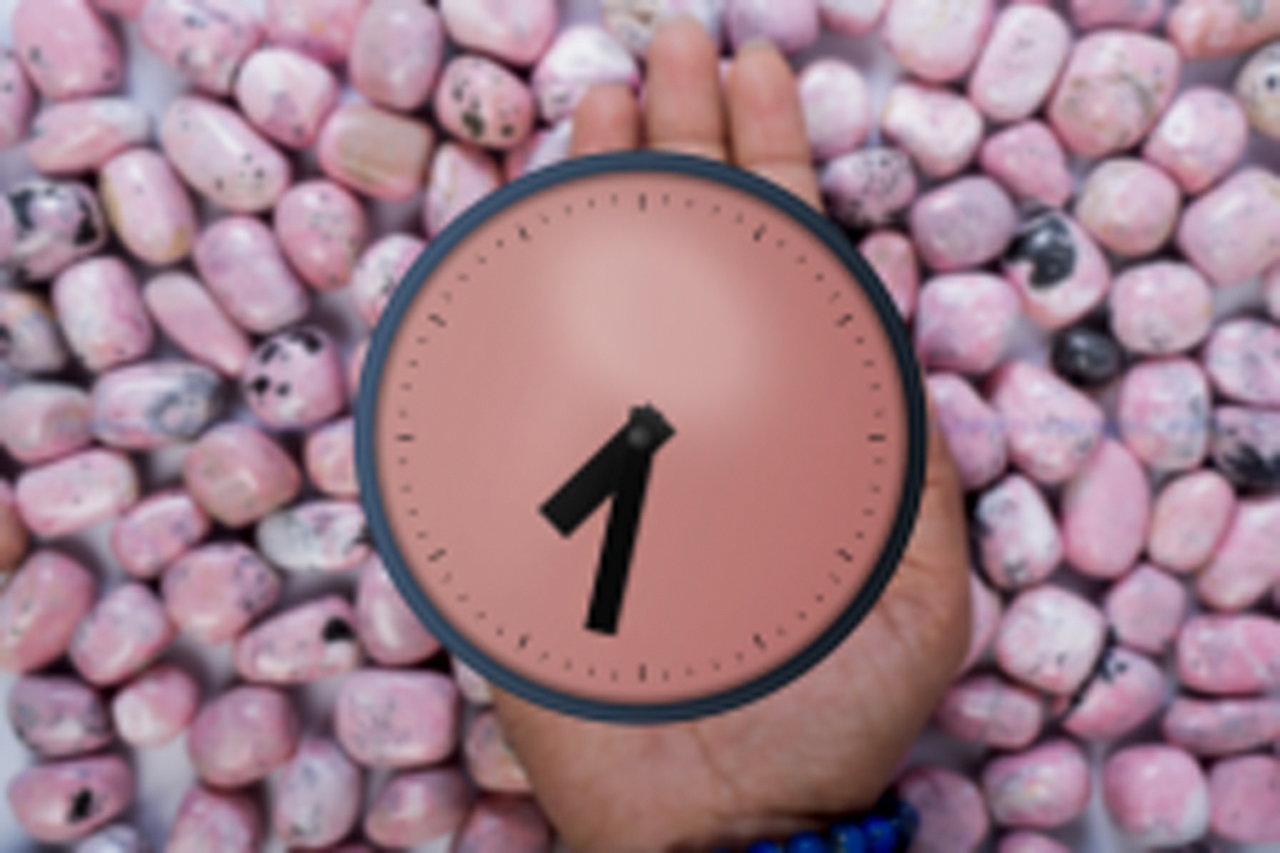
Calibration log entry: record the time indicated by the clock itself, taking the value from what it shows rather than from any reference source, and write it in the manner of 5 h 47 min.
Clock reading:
7 h 32 min
